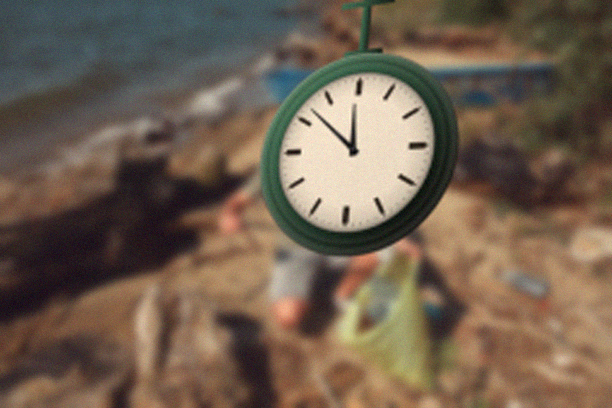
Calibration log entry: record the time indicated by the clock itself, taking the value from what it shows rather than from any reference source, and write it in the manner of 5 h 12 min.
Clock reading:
11 h 52 min
